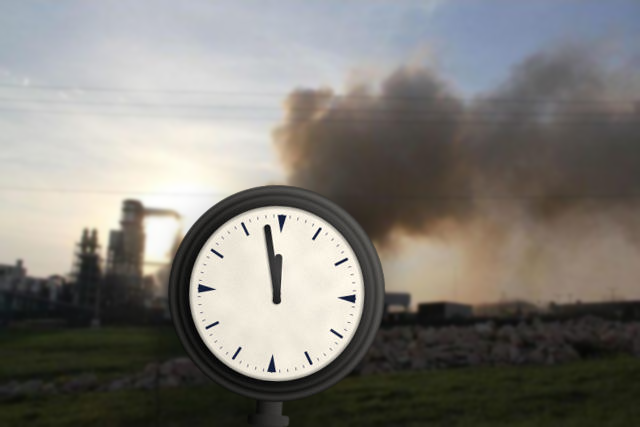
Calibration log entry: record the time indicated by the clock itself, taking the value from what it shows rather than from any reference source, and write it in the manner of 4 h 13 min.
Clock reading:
11 h 58 min
